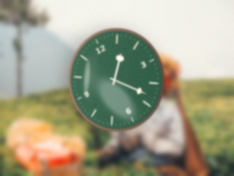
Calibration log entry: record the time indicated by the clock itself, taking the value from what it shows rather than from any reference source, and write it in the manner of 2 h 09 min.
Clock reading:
1 h 23 min
